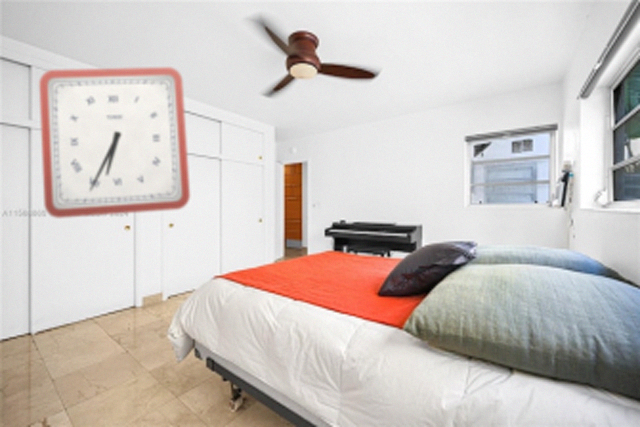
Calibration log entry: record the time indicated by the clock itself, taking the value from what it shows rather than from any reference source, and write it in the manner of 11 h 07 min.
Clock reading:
6 h 35 min
